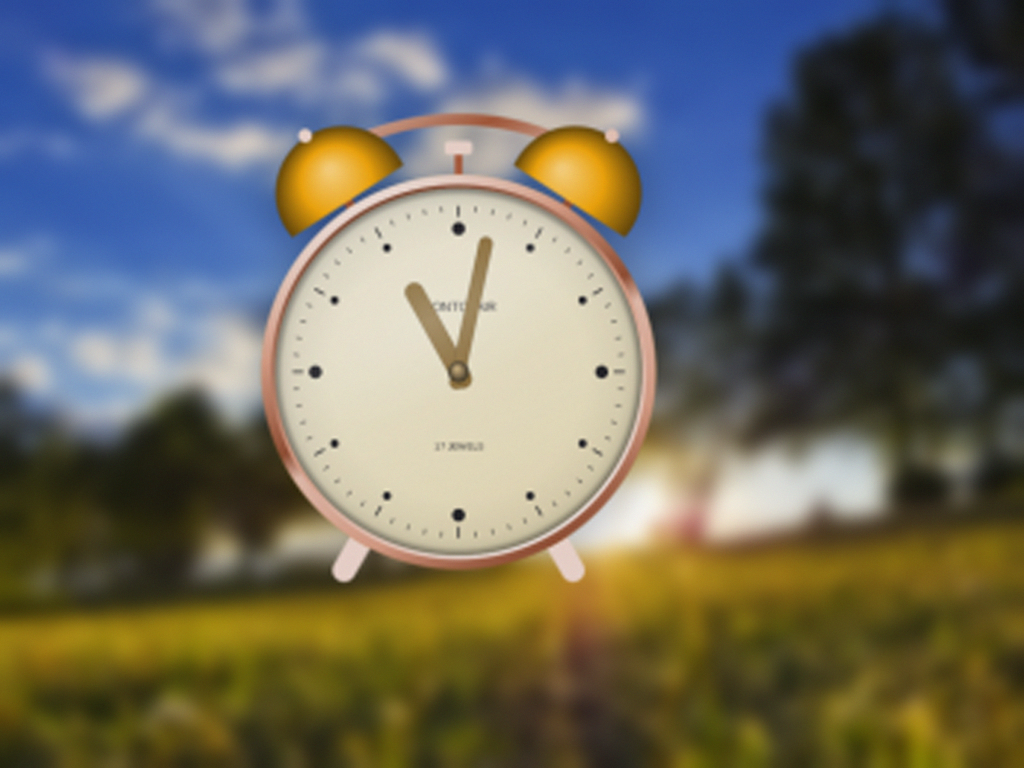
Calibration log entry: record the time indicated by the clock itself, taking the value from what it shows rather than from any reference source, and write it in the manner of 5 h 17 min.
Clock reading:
11 h 02 min
